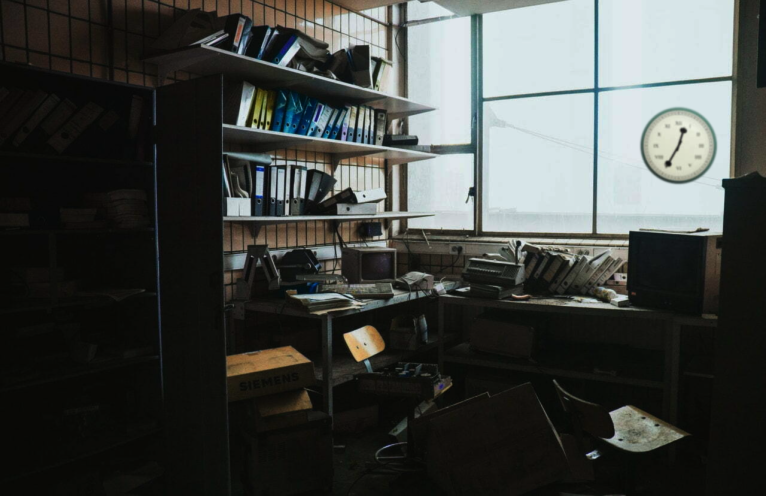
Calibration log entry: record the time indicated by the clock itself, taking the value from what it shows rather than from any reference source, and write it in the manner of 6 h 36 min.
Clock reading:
12 h 35 min
